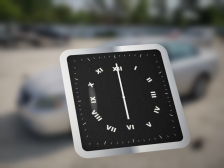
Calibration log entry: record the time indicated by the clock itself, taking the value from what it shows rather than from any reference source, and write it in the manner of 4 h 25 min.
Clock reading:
6 h 00 min
